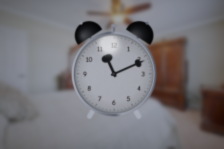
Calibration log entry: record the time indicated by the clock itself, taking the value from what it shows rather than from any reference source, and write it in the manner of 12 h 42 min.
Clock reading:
11 h 11 min
